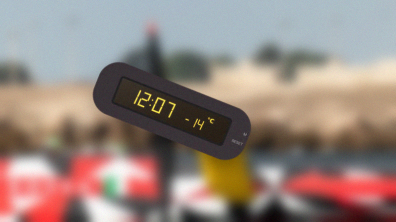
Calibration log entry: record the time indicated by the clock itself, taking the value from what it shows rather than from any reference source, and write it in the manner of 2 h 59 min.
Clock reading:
12 h 07 min
